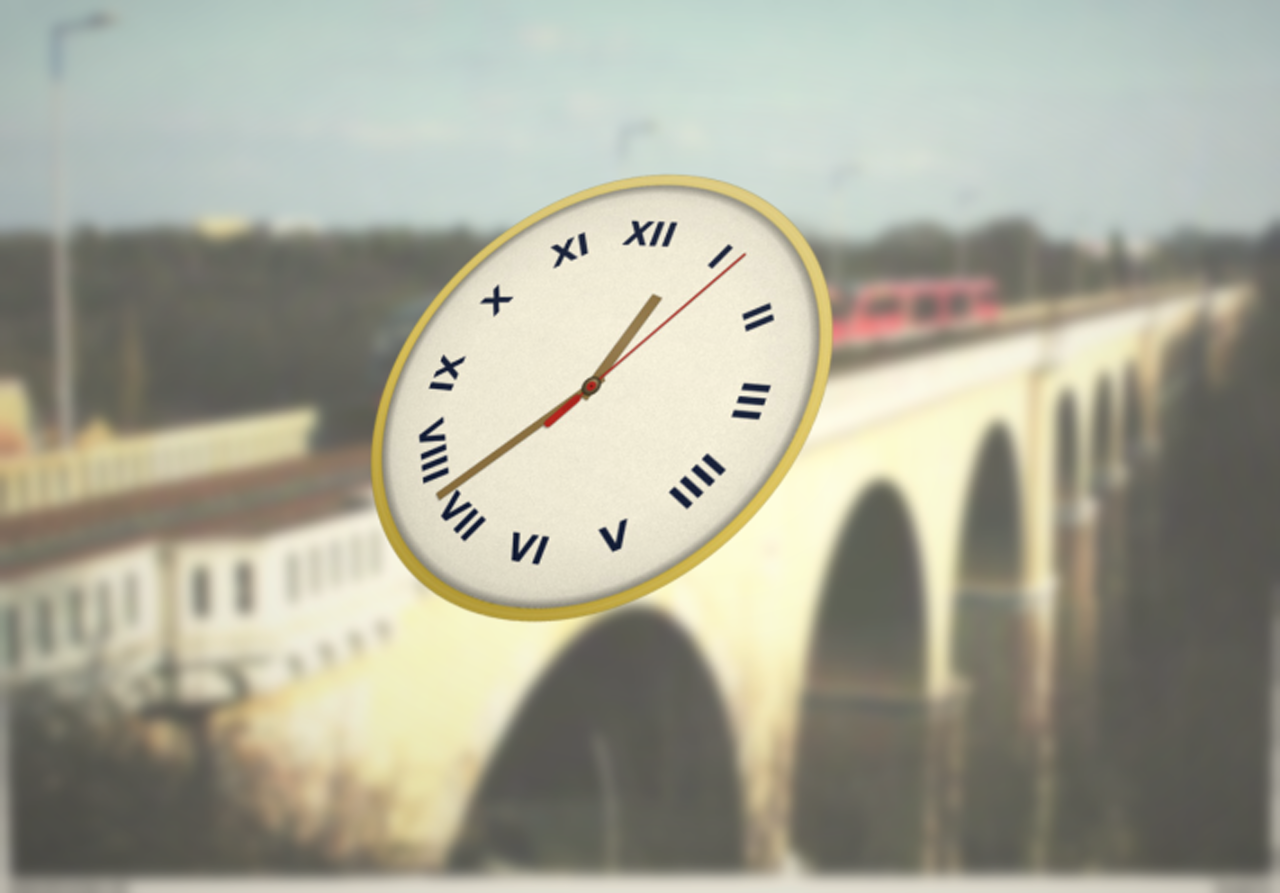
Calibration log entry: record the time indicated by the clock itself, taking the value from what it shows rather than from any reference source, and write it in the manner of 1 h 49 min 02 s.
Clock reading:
12 h 37 min 06 s
